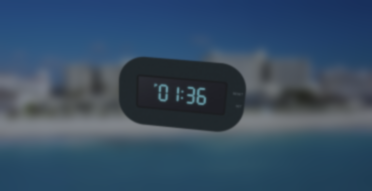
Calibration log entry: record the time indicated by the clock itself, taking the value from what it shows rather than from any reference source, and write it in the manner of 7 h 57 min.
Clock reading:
1 h 36 min
